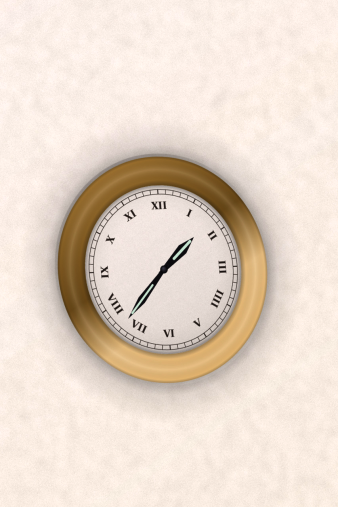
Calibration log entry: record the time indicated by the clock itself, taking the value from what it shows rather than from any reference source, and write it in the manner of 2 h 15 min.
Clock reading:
1 h 37 min
